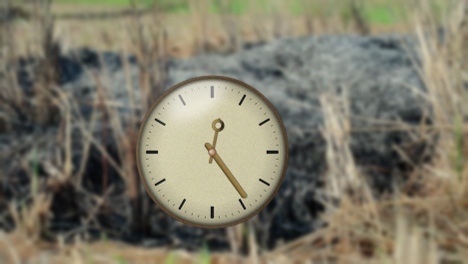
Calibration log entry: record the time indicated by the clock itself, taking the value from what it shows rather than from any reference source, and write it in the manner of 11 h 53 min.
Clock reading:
12 h 24 min
